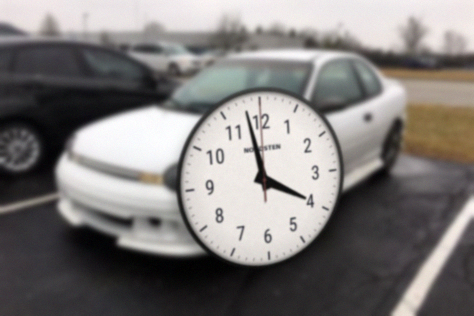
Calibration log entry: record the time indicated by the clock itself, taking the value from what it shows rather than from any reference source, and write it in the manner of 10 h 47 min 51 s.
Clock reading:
3 h 58 min 00 s
